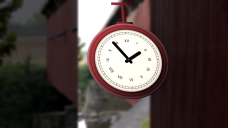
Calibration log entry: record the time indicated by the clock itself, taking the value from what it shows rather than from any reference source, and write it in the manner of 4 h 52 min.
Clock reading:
1 h 54 min
